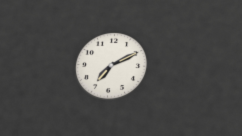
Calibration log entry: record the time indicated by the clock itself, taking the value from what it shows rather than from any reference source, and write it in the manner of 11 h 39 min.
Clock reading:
7 h 10 min
